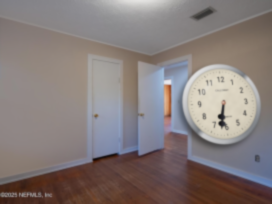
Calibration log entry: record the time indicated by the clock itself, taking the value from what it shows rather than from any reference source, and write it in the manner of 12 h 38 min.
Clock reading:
6 h 32 min
